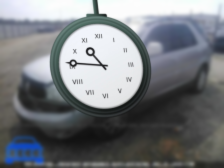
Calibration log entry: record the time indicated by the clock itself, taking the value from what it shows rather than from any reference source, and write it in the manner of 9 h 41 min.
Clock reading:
10 h 46 min
